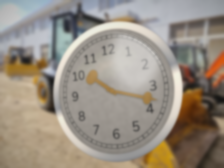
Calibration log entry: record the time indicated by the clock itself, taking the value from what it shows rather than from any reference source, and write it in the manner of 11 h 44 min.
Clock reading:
10 h 18 min
